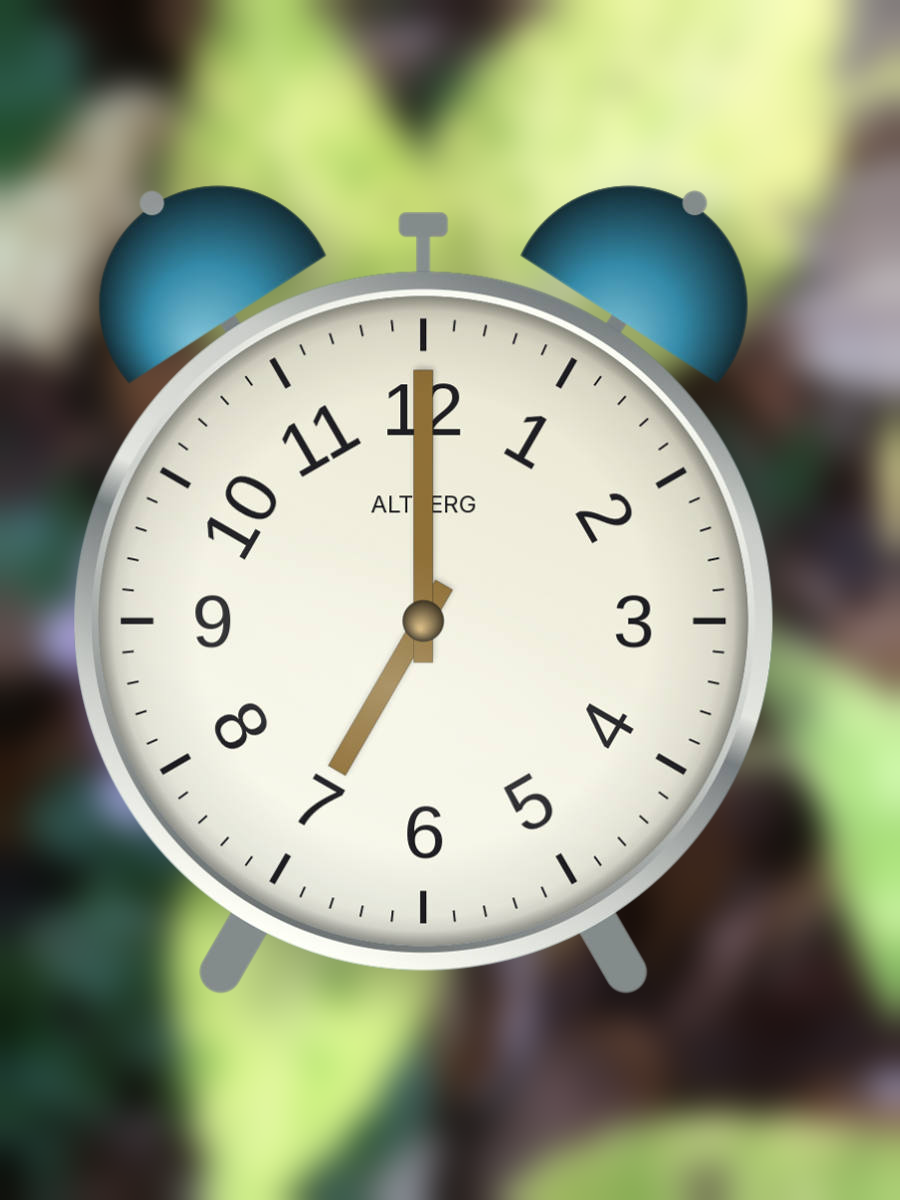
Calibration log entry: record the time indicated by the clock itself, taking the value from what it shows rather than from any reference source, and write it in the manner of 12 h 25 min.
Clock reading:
7 h 00 min
